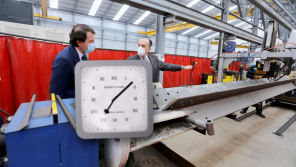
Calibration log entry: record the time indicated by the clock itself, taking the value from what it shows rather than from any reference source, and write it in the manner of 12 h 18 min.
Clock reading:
7 h 08 min
